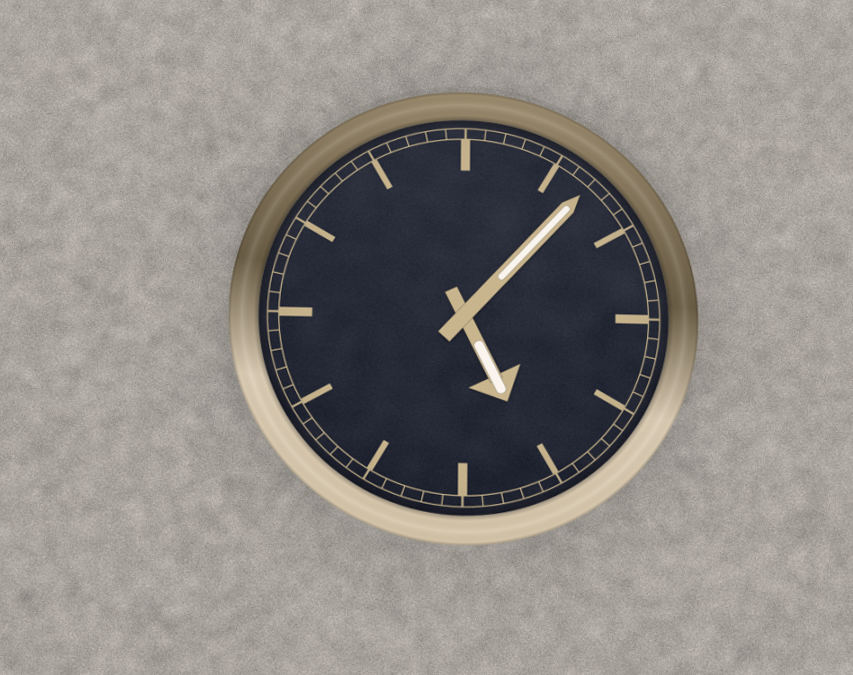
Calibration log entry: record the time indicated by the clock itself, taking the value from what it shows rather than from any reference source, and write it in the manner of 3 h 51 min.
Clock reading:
5 h 07 min
